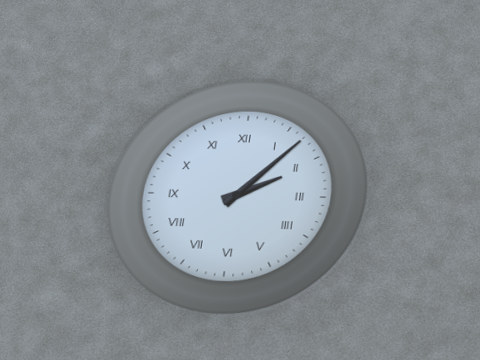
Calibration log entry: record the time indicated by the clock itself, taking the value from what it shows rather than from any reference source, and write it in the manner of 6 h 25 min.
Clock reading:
2 h 07 min
